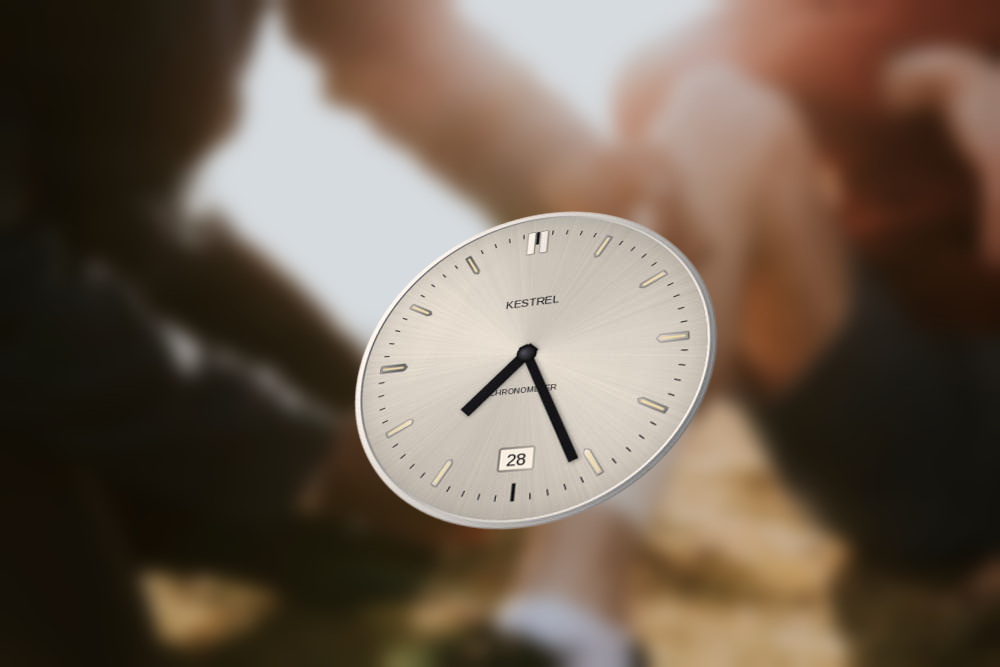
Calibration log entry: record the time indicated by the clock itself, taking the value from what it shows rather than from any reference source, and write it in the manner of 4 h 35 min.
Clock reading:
7 h 26 min
